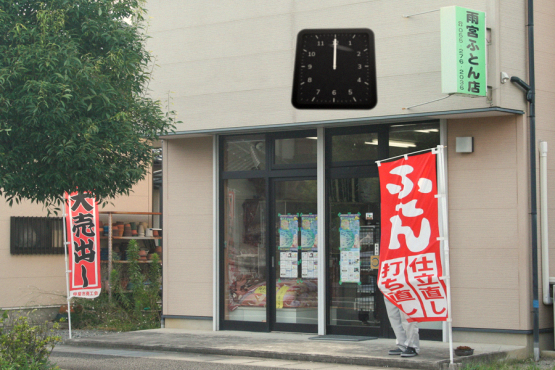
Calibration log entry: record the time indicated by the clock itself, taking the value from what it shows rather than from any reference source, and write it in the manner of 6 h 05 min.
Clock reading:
12 h 00 min
